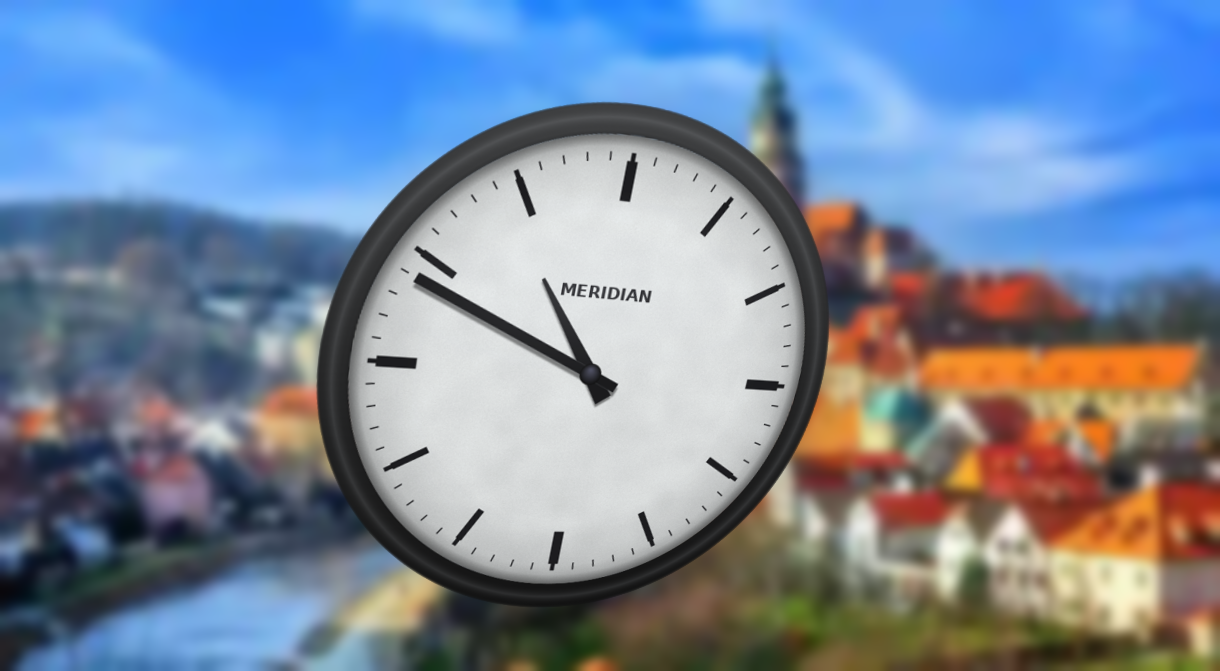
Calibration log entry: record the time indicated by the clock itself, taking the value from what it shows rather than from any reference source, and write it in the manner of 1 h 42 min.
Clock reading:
10 h 49 min
